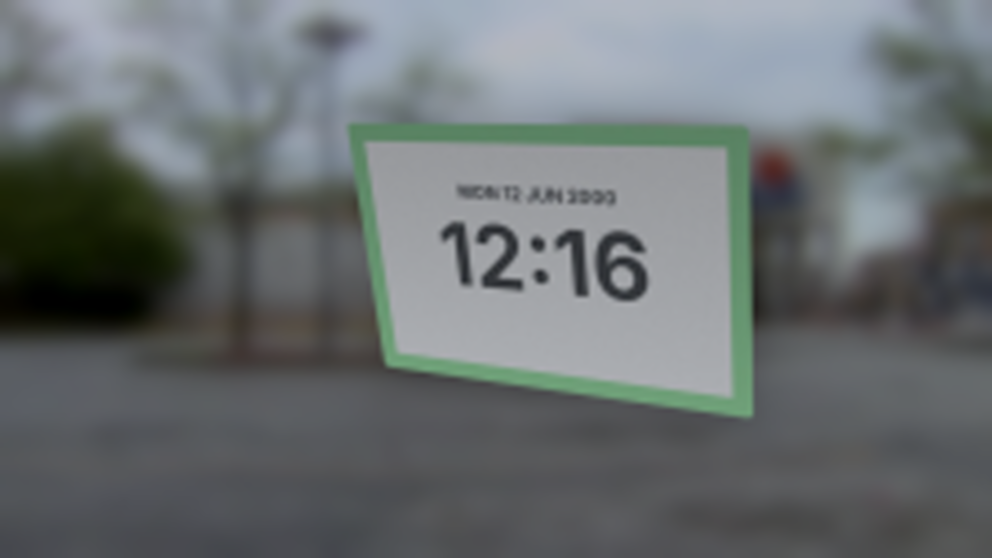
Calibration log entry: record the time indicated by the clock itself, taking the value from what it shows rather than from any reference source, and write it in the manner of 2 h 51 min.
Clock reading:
12 h 16 min
